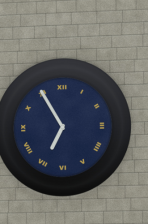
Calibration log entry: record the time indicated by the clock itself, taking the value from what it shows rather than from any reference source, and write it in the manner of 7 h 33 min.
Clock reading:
6 h 55 min
